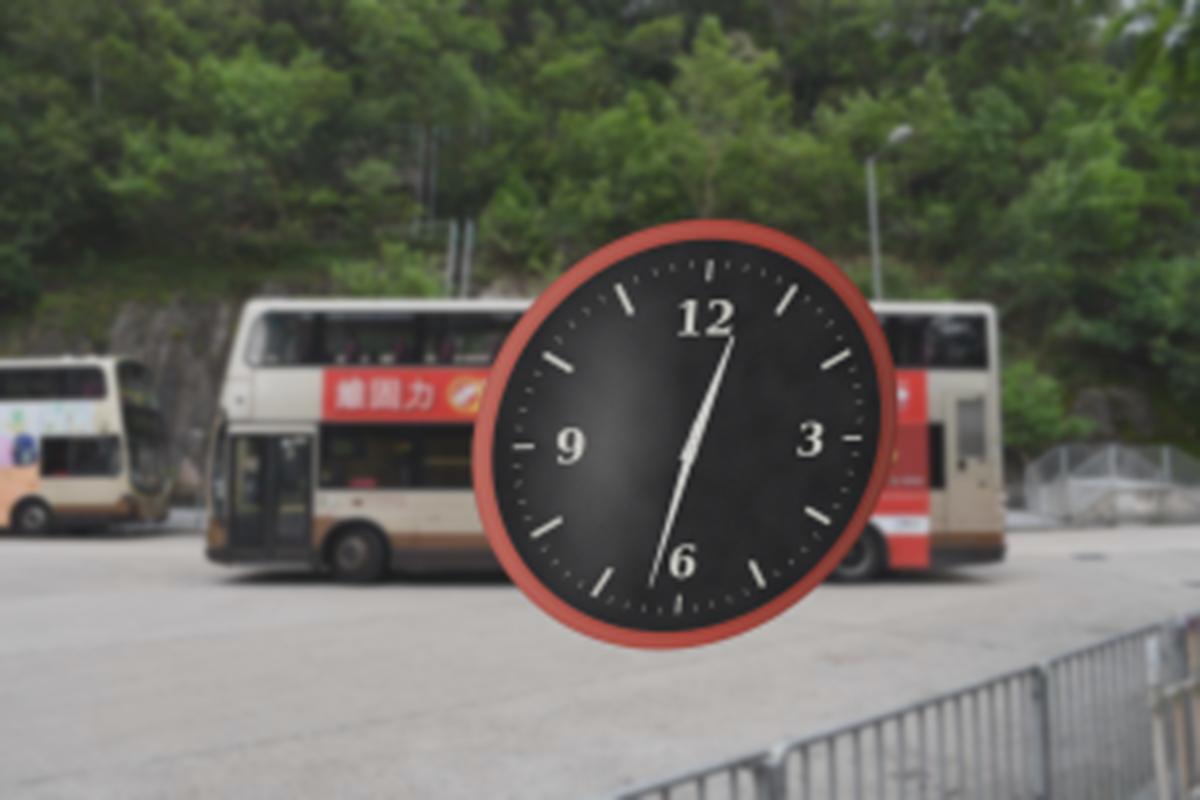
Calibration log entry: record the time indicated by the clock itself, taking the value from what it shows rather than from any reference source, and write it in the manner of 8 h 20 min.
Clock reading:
12 h 32 min
